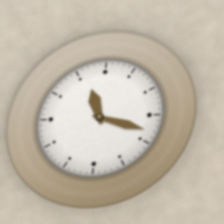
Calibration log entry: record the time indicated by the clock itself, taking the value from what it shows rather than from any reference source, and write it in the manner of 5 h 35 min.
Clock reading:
11 h 18 min
